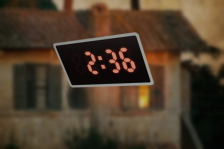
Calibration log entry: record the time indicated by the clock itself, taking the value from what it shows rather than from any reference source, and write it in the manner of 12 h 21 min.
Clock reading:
2 h 36 min
